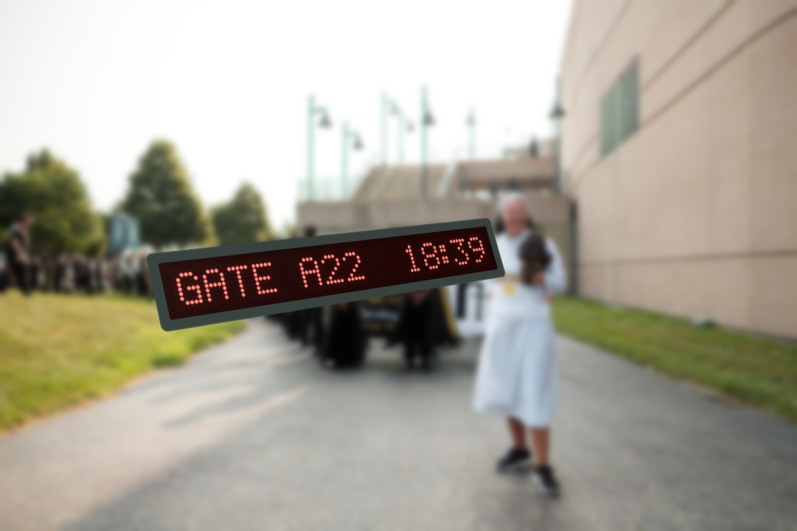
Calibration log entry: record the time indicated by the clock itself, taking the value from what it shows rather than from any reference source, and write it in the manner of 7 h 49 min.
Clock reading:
18 h 39 min
